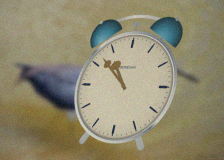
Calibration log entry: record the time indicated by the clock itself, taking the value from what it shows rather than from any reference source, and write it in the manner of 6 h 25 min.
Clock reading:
10 h 52 min
